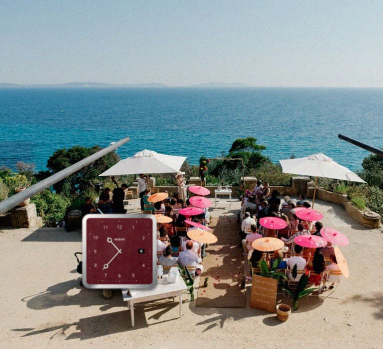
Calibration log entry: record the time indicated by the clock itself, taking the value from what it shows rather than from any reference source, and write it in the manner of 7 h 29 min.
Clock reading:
10 h 37 min
